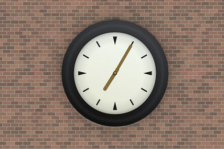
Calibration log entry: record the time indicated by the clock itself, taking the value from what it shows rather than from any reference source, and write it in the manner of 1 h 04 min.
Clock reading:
7 h 05 min
